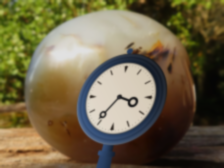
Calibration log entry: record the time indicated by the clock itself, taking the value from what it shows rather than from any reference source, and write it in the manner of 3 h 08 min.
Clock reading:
3 h 36 min
